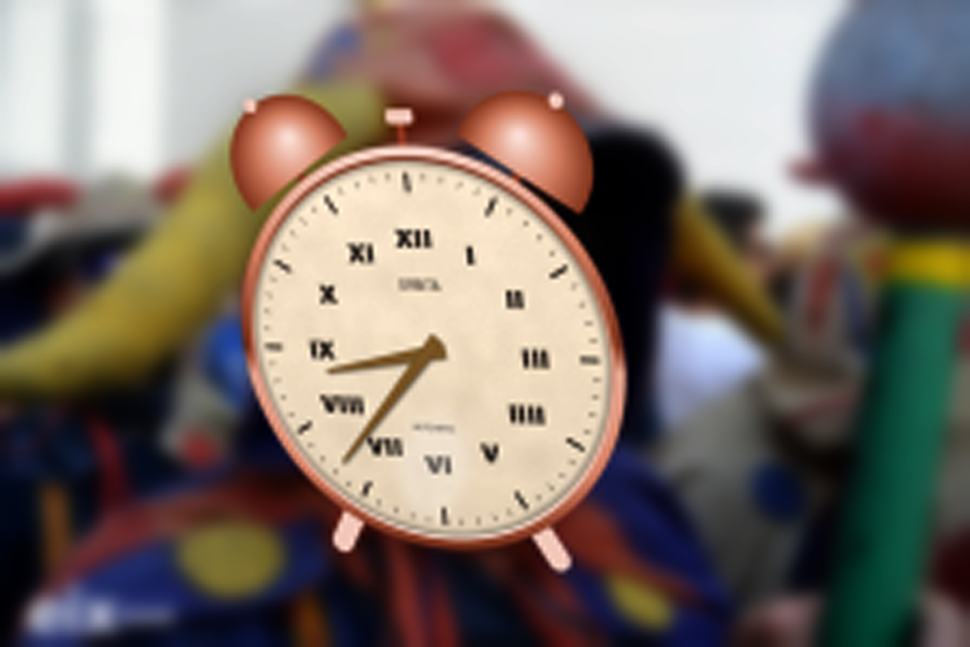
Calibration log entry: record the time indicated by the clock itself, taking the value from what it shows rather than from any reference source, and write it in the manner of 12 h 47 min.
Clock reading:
8 h 37 min
